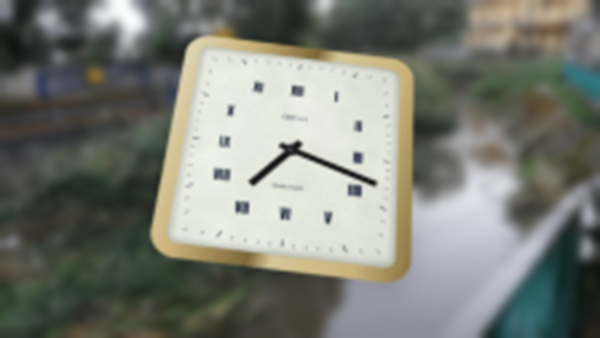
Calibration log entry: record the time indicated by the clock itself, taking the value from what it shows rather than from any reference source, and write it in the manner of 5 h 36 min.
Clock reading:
7 h 18 min
